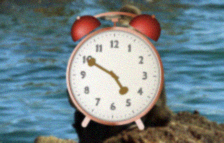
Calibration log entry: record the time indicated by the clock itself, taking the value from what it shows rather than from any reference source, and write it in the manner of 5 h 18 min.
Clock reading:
4 h 50 min
